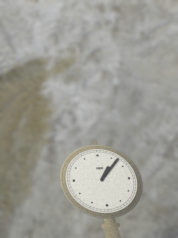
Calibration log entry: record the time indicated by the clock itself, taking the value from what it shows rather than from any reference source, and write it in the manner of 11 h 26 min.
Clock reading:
1 h 07 min
